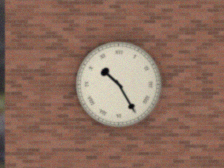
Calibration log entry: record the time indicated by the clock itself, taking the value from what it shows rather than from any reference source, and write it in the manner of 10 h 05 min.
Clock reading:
10 h 25 min
